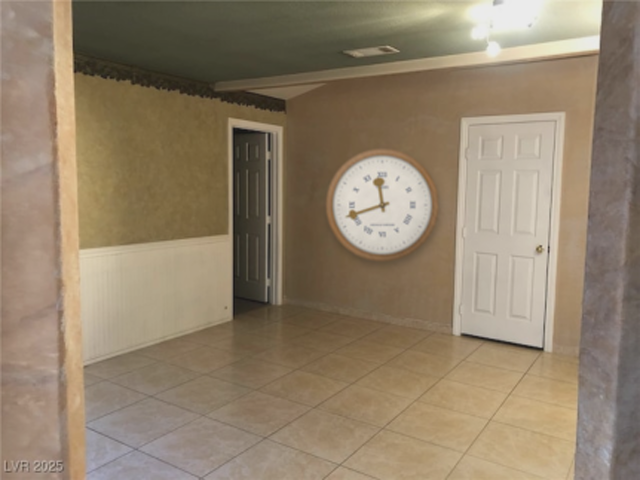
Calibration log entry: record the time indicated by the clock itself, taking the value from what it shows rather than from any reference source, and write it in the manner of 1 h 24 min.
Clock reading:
11 h 42 min
